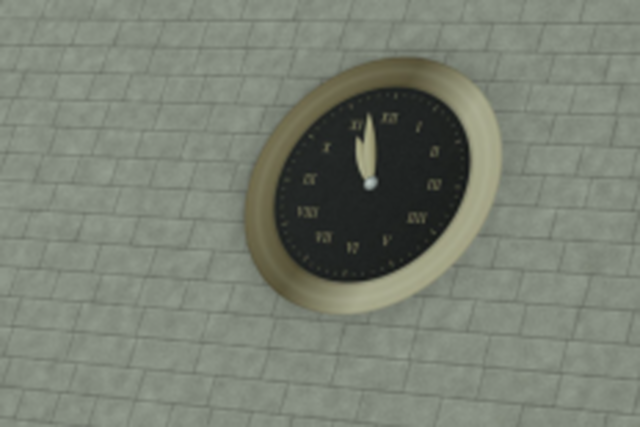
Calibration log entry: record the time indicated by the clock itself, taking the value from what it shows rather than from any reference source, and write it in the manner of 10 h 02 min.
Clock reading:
10 h 57 min
